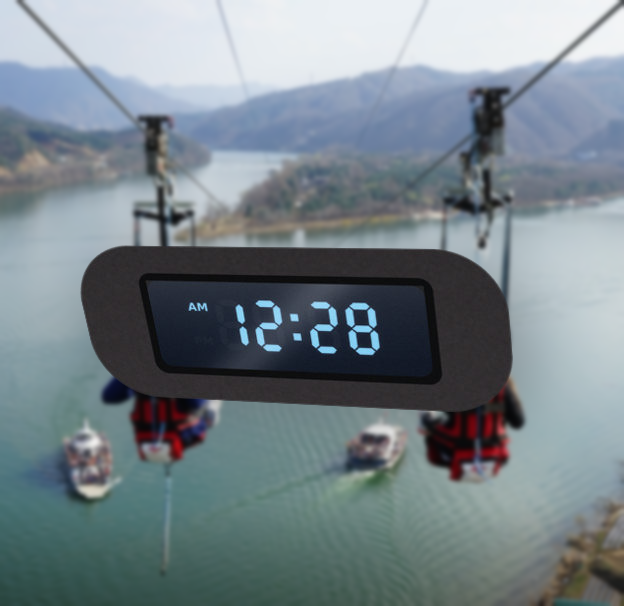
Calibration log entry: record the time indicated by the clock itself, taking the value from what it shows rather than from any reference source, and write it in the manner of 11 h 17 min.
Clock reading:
12 h 28 min
